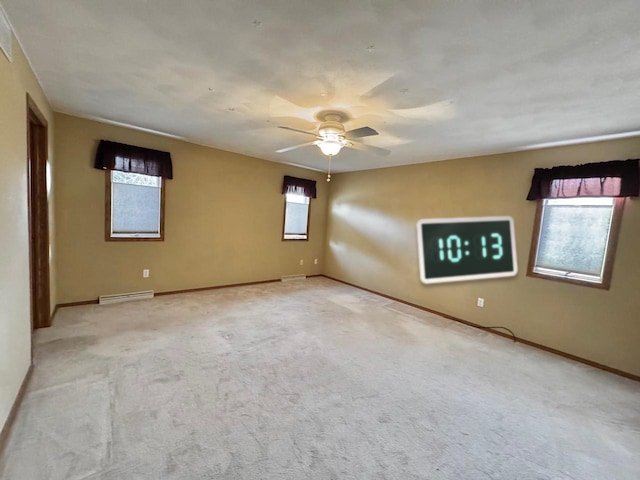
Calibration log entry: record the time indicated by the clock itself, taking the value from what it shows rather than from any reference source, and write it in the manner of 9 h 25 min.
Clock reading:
10 h 13 min
